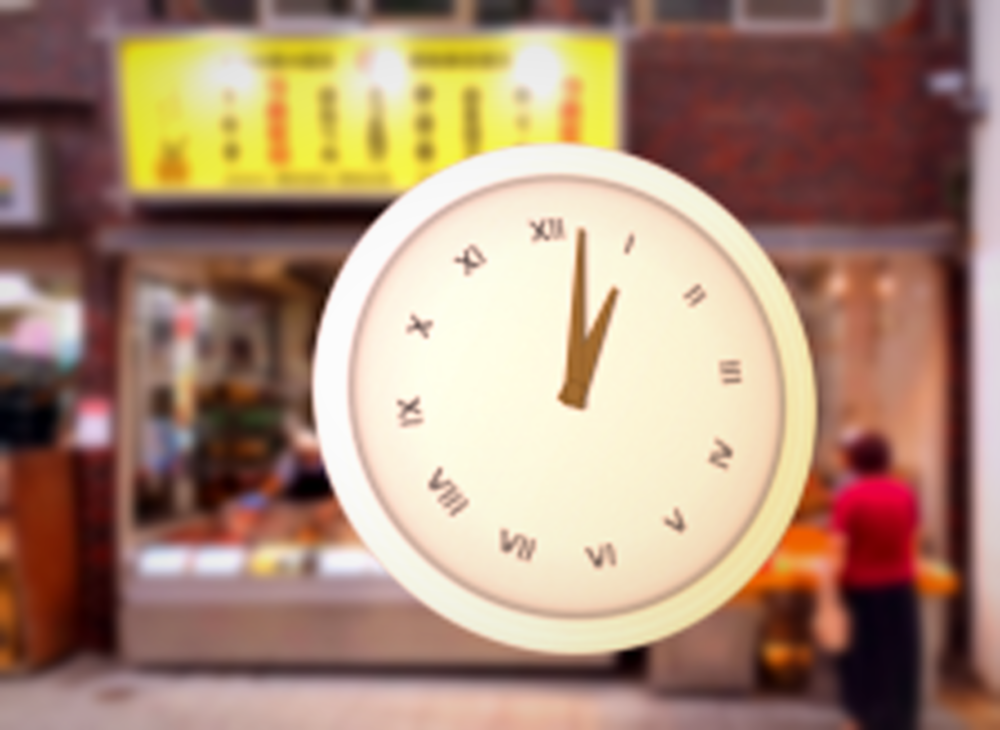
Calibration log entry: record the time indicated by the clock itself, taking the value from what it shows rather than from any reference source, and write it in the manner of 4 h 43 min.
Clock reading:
1 h 02 min
